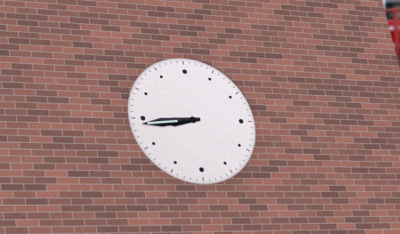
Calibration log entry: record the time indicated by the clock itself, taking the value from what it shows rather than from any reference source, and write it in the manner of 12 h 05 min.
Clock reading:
8 h 44 min
